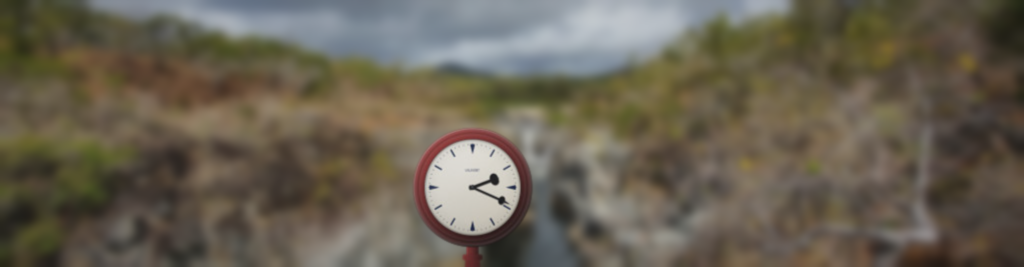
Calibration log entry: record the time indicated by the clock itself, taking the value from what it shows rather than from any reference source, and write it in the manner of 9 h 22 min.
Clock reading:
2 h 19 min
